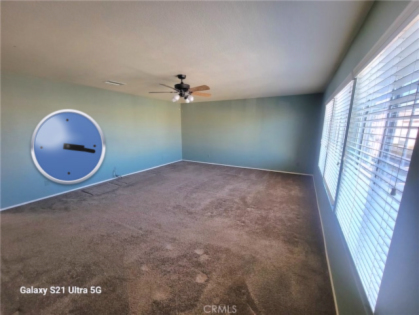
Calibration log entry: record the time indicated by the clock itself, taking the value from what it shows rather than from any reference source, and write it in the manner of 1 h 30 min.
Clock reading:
3 h 17 min
